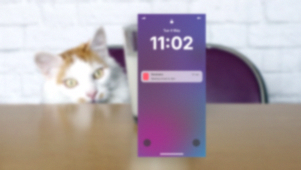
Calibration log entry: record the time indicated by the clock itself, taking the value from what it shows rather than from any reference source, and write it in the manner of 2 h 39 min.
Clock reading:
11 h 02 min
